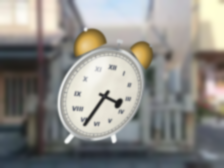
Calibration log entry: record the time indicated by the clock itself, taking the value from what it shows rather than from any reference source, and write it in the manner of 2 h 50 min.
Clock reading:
3 h 34 min
